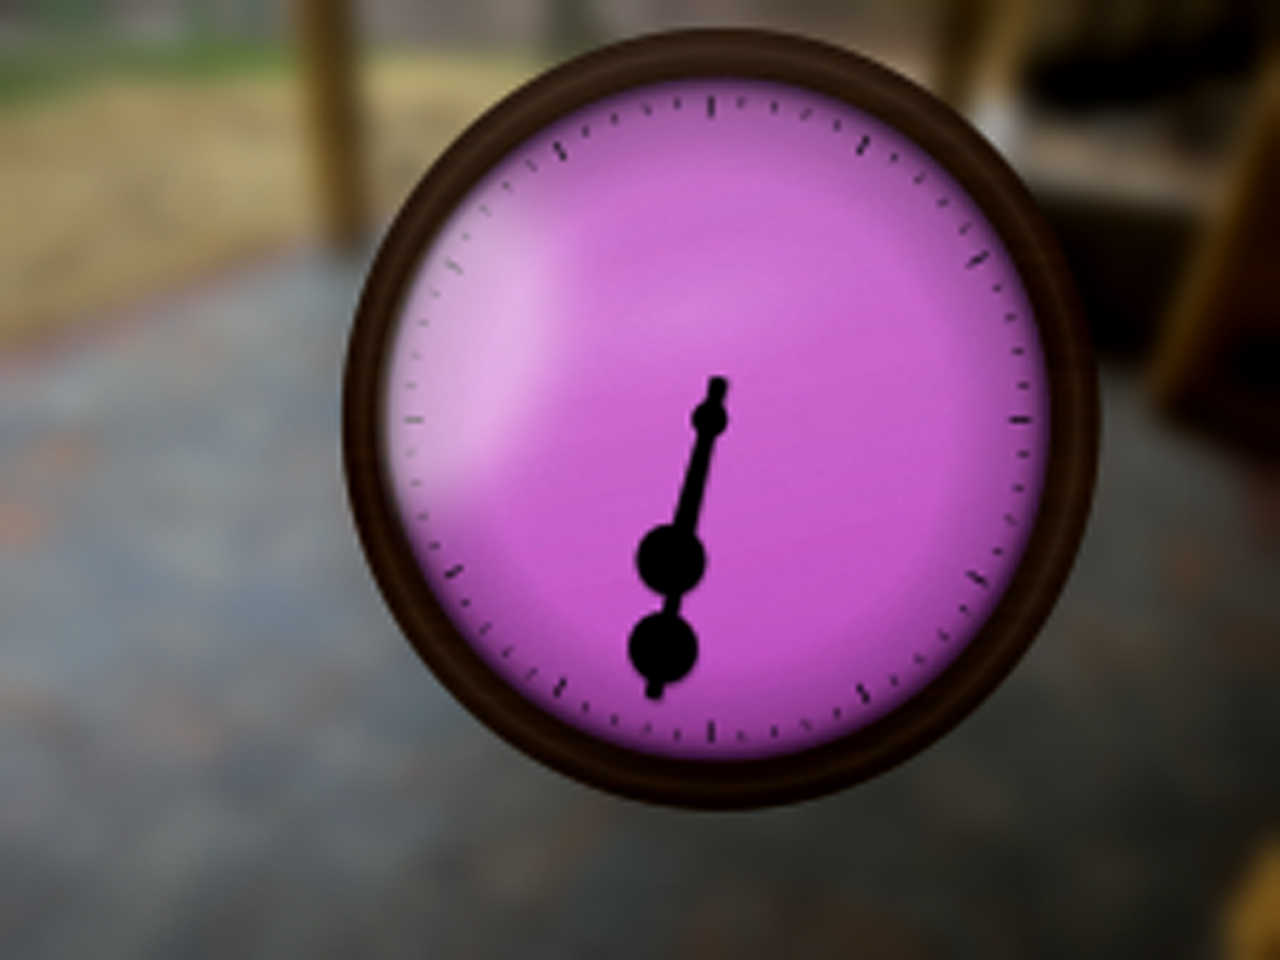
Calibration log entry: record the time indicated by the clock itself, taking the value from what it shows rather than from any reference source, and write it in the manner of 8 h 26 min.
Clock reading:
6 h 32 min
